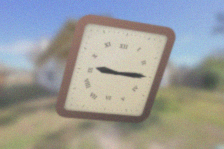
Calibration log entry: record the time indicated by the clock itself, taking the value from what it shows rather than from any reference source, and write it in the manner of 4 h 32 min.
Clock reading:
9 h 15 min
